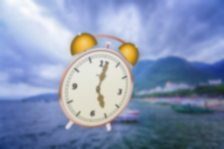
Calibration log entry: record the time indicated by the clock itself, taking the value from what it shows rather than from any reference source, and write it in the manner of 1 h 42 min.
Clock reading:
5 h 01 min
